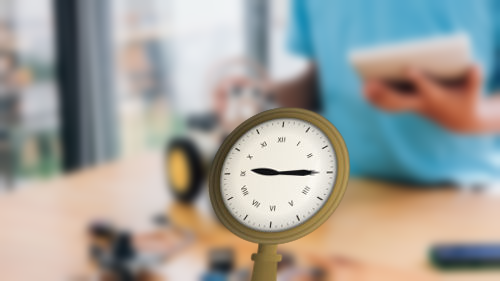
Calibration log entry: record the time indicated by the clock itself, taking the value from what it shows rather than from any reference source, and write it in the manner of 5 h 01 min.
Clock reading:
9 h 15 min
